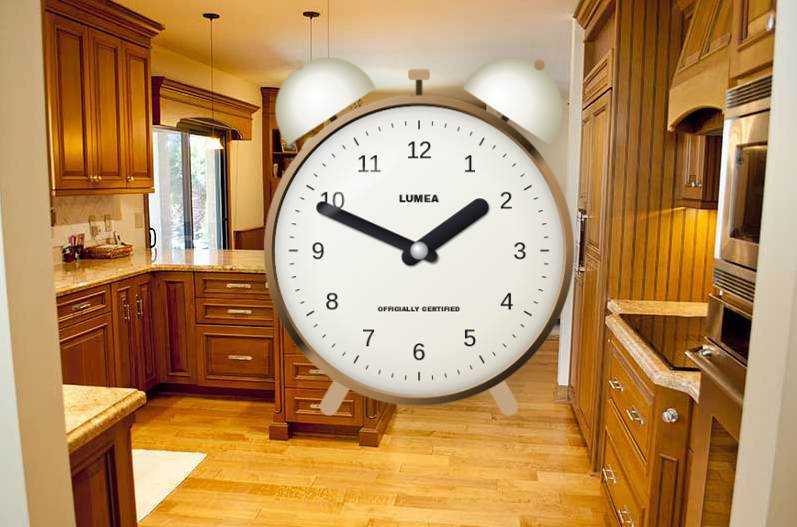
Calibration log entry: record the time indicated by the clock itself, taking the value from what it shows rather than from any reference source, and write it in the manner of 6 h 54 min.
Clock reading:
1 h 49 min
